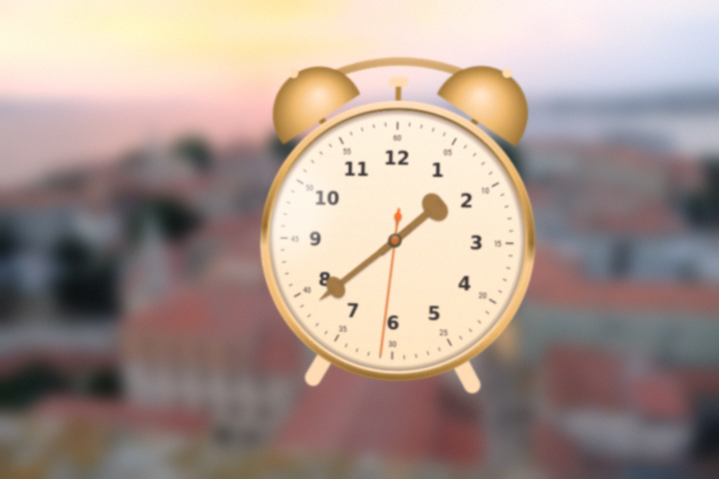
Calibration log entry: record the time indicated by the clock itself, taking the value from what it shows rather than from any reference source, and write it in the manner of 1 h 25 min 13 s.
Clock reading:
1 h 38 min 31 s
